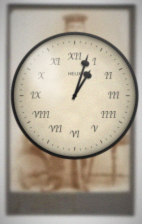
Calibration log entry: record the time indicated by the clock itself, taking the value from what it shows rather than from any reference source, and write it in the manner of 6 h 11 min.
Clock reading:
1 h 03 min
